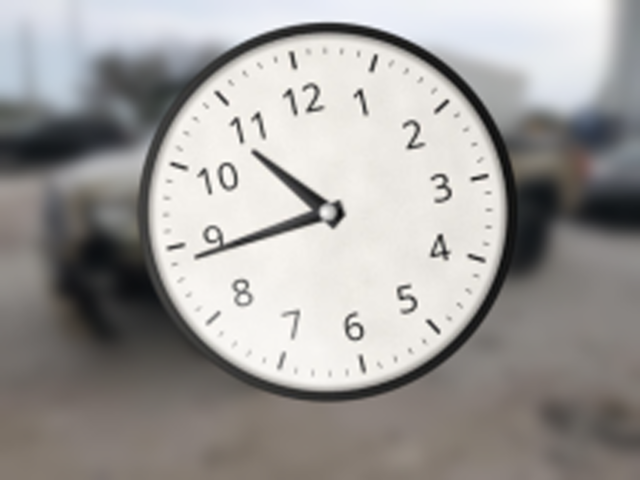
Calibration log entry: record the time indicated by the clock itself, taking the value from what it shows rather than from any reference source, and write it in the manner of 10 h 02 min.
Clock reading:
10 h 44 min
